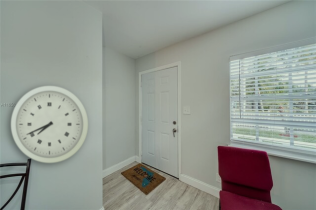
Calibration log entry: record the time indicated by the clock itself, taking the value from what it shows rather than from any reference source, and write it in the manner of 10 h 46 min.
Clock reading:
7 h 41 min
